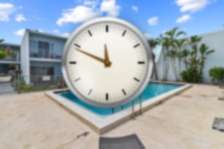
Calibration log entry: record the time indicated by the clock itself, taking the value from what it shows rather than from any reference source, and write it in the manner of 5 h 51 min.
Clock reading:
11 h 49 min
